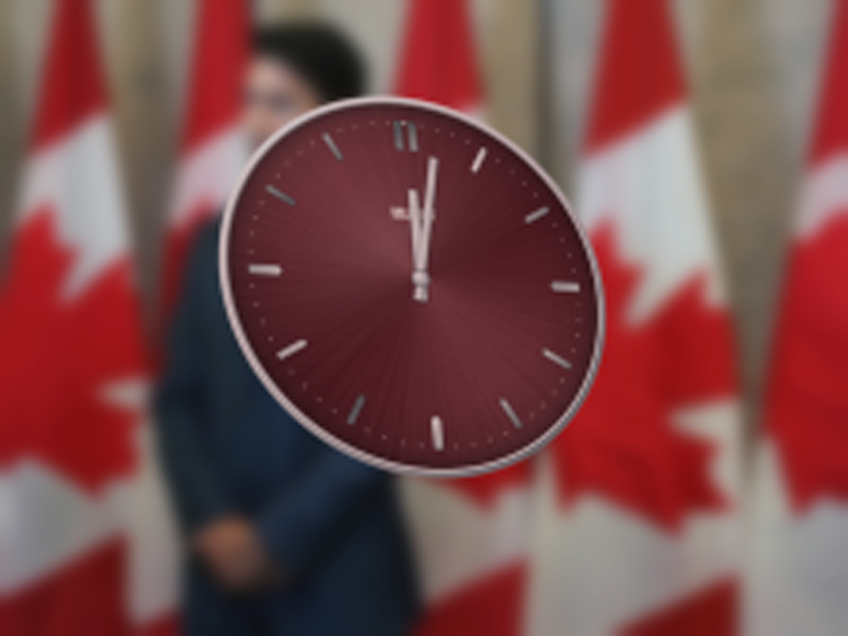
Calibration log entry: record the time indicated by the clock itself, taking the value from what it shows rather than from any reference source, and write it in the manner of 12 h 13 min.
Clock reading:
12 h 02 min
